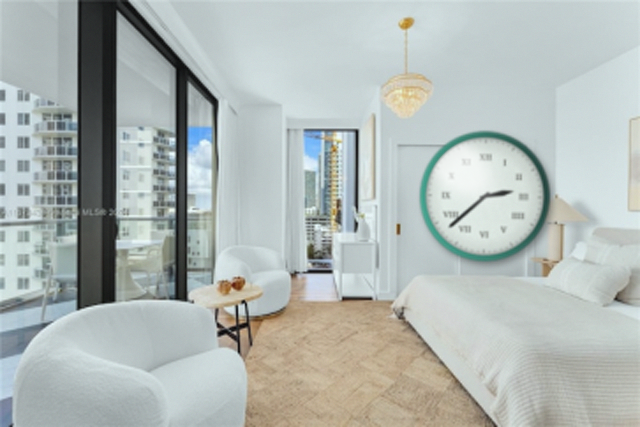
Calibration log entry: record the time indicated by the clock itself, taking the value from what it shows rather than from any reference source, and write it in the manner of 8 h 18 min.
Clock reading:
2 h 38 min
